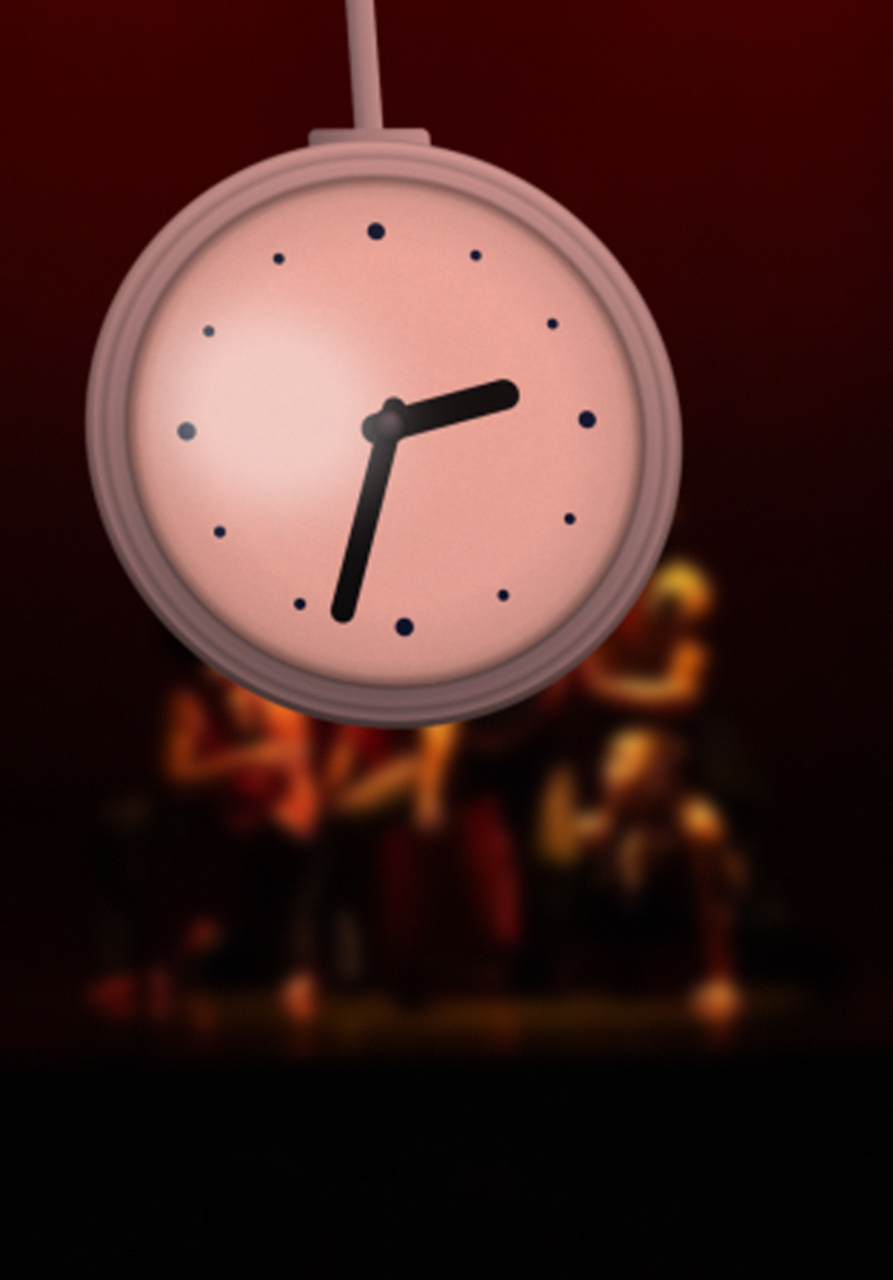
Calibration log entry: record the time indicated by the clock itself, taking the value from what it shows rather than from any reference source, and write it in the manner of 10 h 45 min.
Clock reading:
2 h 33 min
